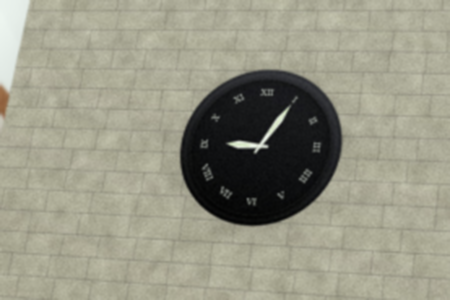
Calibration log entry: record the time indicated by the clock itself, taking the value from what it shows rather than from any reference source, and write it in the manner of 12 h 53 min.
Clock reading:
9 h 05 min
